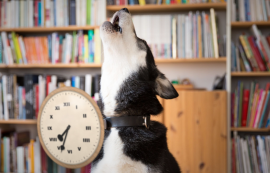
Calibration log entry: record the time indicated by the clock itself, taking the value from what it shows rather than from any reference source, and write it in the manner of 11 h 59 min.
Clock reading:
7 h 34 min
